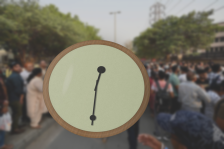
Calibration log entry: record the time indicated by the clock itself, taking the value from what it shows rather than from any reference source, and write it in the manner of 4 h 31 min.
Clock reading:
12 h 31 min
